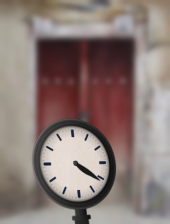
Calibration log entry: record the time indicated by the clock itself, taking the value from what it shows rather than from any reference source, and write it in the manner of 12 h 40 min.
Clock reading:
4 h 21 min
